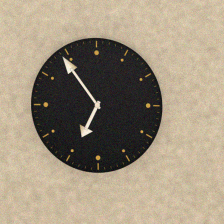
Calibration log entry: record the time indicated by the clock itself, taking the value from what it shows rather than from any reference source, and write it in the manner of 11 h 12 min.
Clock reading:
6 h 54 min
